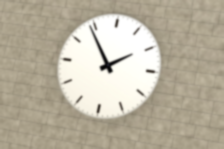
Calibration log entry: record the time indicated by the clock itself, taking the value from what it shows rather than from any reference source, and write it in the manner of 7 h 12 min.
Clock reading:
1 h 54 min
